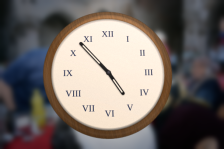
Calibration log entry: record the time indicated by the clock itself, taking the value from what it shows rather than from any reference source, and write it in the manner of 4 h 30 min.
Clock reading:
4 h 53 min
